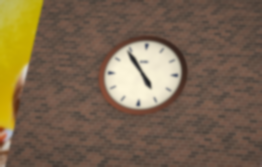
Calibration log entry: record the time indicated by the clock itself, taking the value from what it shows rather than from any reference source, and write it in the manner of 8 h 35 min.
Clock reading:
4 h 54 min
